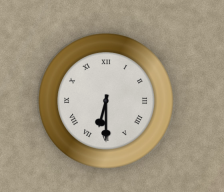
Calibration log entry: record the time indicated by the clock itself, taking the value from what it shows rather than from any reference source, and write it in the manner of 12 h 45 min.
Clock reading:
6 h 30 min
